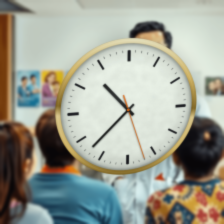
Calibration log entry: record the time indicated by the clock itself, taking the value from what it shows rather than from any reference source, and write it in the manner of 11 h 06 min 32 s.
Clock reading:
10 h 37 min 27 s
